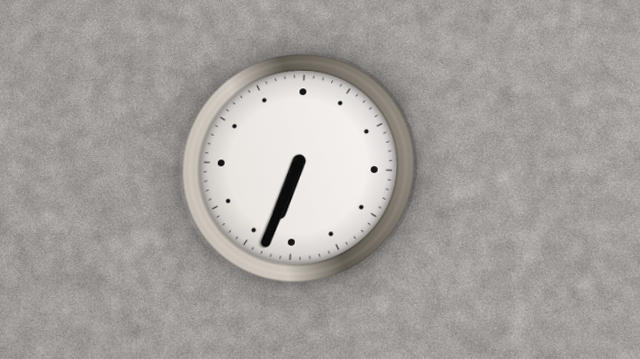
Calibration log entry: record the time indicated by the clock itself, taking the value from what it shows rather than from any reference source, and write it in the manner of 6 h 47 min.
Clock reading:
6 h 33 min
